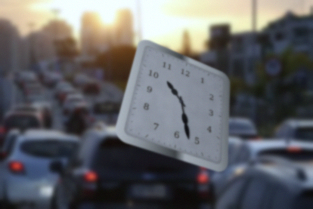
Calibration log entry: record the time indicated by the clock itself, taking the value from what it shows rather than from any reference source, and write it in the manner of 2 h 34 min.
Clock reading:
10 h 27 min
